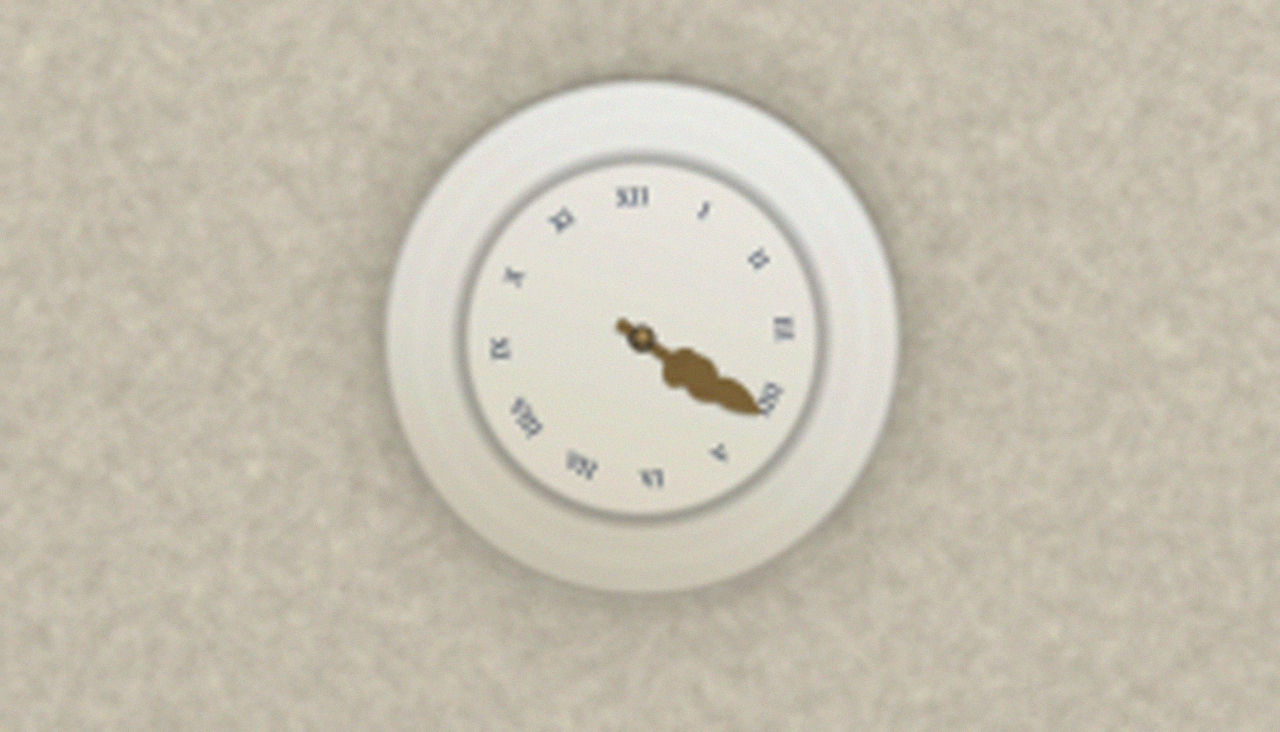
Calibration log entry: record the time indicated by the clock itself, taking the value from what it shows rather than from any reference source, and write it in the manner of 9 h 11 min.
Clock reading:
4 h 21 min
